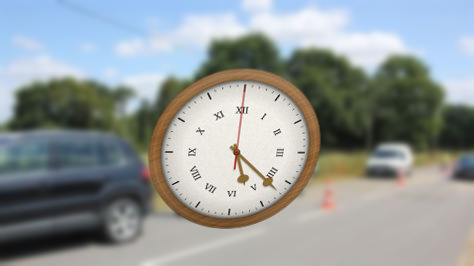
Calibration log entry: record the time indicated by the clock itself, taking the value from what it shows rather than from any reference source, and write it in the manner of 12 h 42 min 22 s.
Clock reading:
5 h 22 min 00 s
